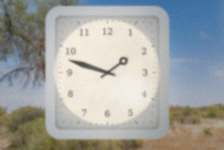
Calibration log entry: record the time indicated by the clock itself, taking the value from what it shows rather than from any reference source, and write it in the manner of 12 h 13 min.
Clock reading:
1 h 48 min
